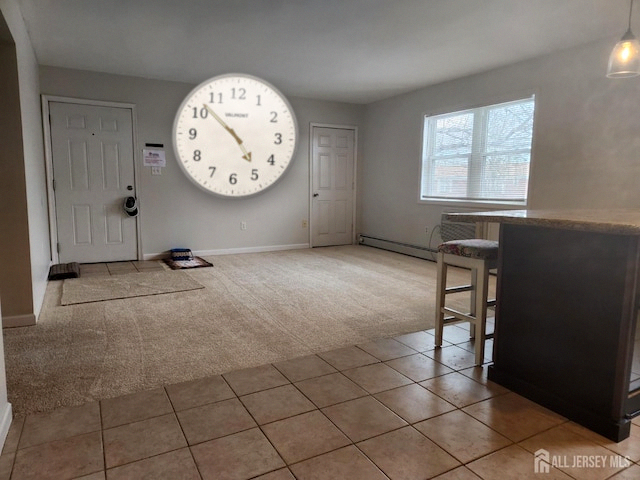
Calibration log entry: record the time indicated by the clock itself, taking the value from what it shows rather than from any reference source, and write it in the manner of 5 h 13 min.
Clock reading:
4 h 52 min
